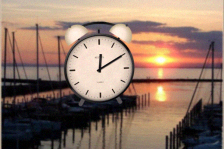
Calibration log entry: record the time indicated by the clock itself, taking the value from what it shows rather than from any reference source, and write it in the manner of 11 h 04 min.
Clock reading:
12 h 10 min
